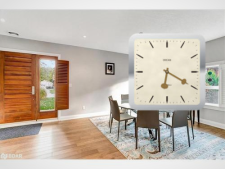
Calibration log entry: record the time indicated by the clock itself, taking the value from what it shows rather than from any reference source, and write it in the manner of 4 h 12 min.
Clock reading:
6 h 20 min
